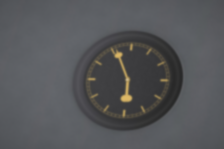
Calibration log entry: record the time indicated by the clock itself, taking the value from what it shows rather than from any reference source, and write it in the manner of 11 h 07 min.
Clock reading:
5 h 56 min
